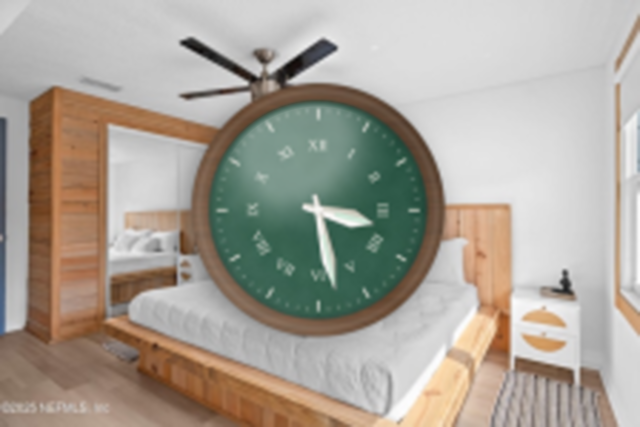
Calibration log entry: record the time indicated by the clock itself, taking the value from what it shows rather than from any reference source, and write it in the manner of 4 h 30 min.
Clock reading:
3 h 28 min
